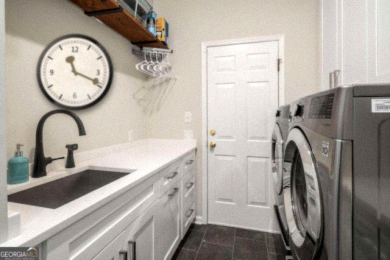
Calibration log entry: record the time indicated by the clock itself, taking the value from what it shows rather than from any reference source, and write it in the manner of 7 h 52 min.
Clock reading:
11 h 19 min
